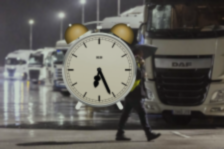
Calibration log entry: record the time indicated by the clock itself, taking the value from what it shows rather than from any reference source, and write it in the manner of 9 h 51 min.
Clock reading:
6 h 26 min
